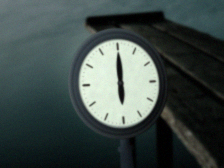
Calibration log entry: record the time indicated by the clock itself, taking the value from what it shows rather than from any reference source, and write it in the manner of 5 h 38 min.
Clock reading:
6 h 00 min
